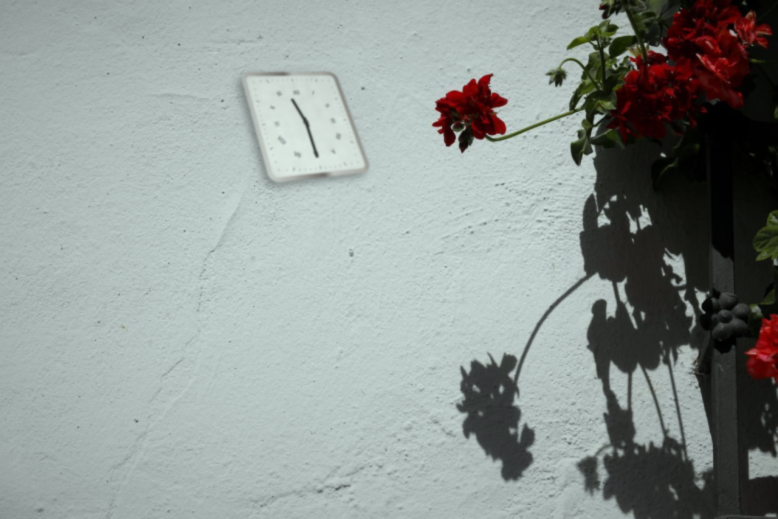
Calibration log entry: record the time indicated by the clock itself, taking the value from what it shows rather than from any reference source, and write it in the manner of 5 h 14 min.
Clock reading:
11 h 30 min
